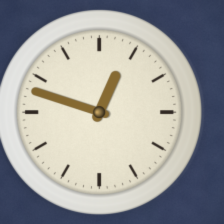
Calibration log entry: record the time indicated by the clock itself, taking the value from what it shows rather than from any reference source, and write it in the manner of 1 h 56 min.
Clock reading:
12 h 48 min
